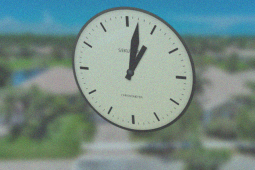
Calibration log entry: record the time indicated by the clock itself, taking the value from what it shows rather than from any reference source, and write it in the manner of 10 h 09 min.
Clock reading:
1 h 02 min
